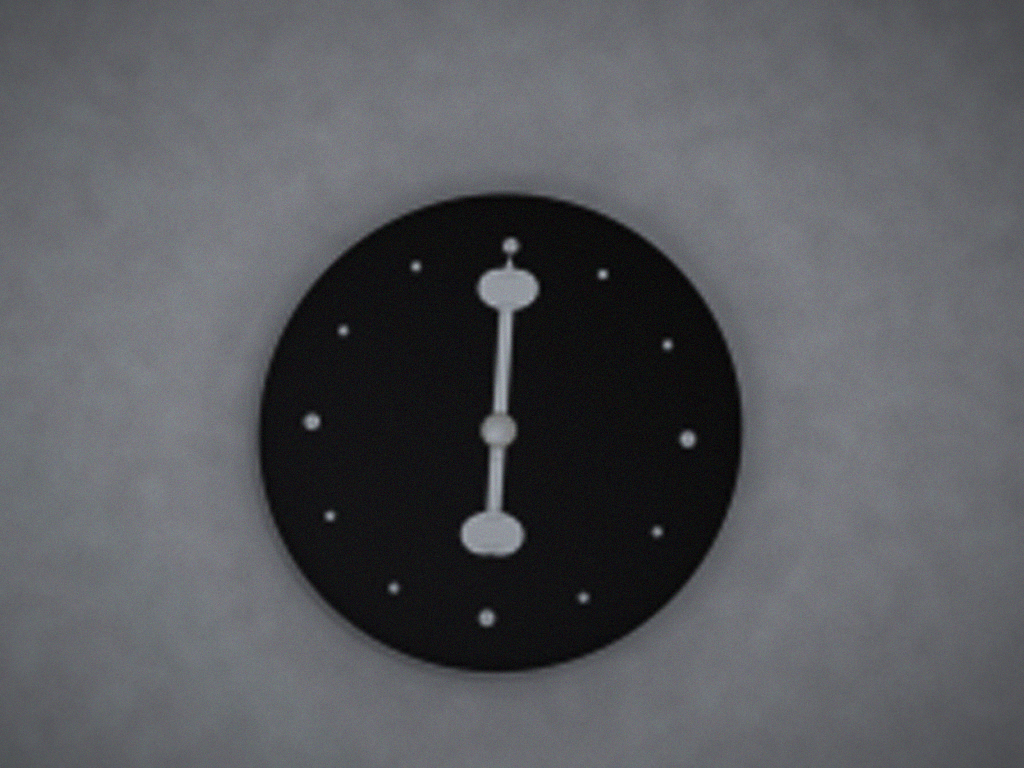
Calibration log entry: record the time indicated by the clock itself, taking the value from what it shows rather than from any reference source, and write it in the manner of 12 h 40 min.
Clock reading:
6 h 00 min
